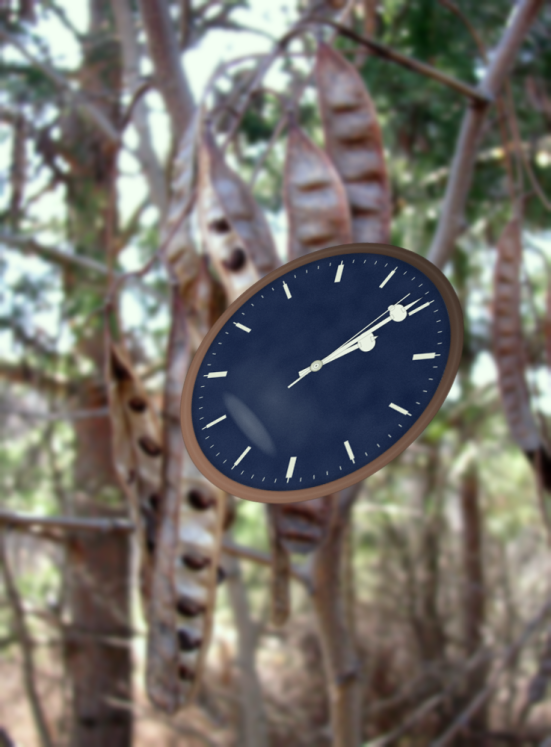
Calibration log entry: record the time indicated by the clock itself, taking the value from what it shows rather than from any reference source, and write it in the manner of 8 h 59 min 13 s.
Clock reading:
2 h 09 min 08 s
